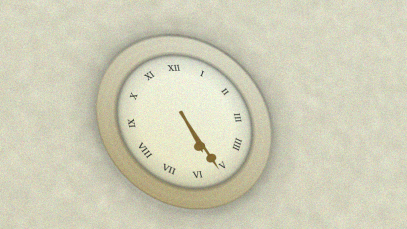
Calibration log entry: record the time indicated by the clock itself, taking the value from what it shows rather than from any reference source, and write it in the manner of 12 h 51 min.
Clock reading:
5 h 26 min
